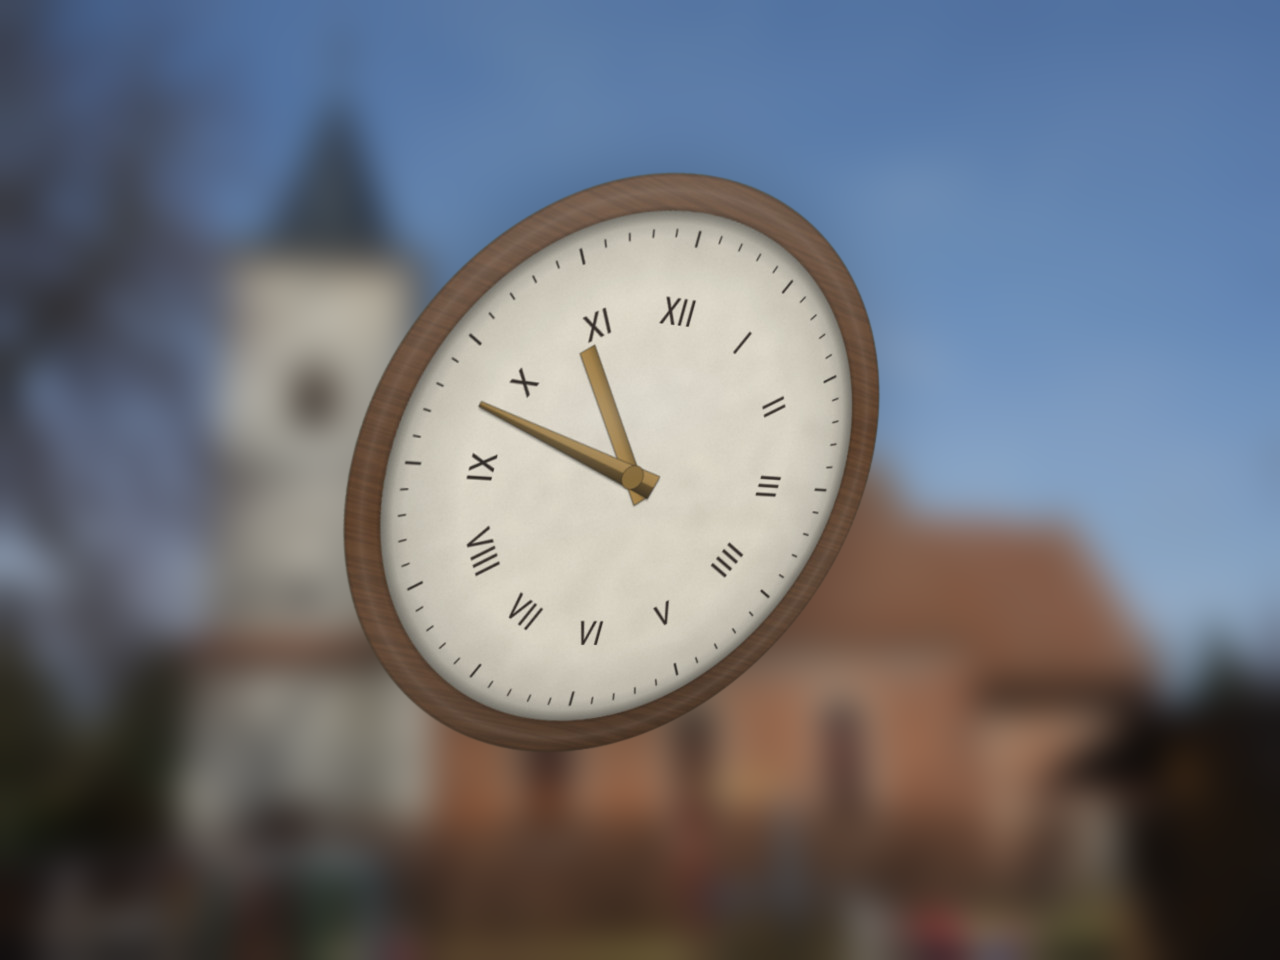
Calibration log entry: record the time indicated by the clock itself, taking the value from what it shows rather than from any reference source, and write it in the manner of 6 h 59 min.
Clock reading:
10 h 48 min
